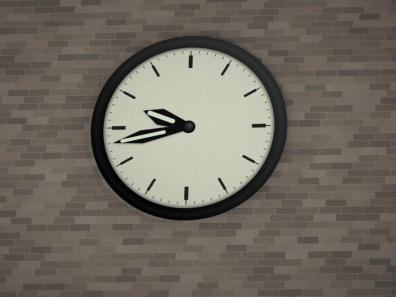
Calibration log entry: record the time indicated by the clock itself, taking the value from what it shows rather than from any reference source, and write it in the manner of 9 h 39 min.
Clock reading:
9 h 43 min
